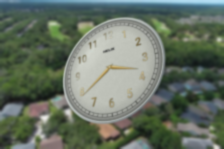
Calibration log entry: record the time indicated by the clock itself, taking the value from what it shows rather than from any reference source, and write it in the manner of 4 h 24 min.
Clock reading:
3 h 39 min
